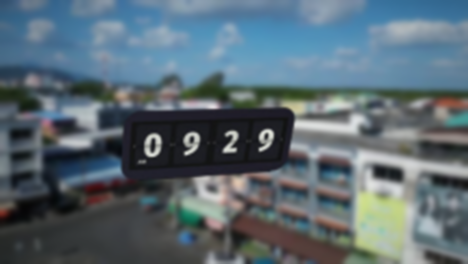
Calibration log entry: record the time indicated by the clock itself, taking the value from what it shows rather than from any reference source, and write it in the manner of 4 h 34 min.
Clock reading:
9 h 29 min
